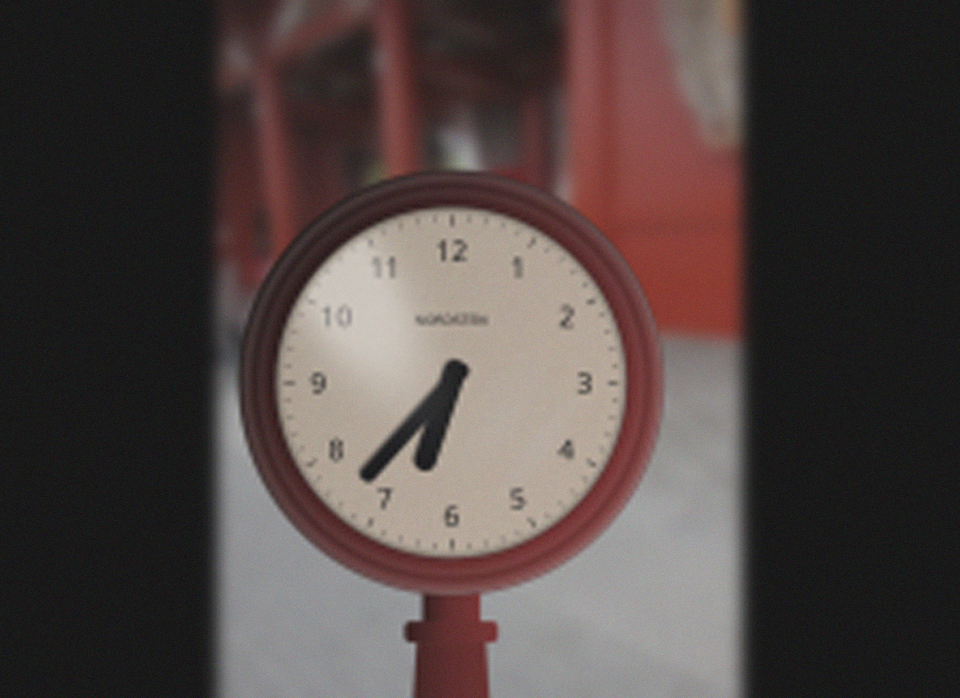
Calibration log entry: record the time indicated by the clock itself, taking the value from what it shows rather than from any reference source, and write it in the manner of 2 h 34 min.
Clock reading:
6 h 37 min
